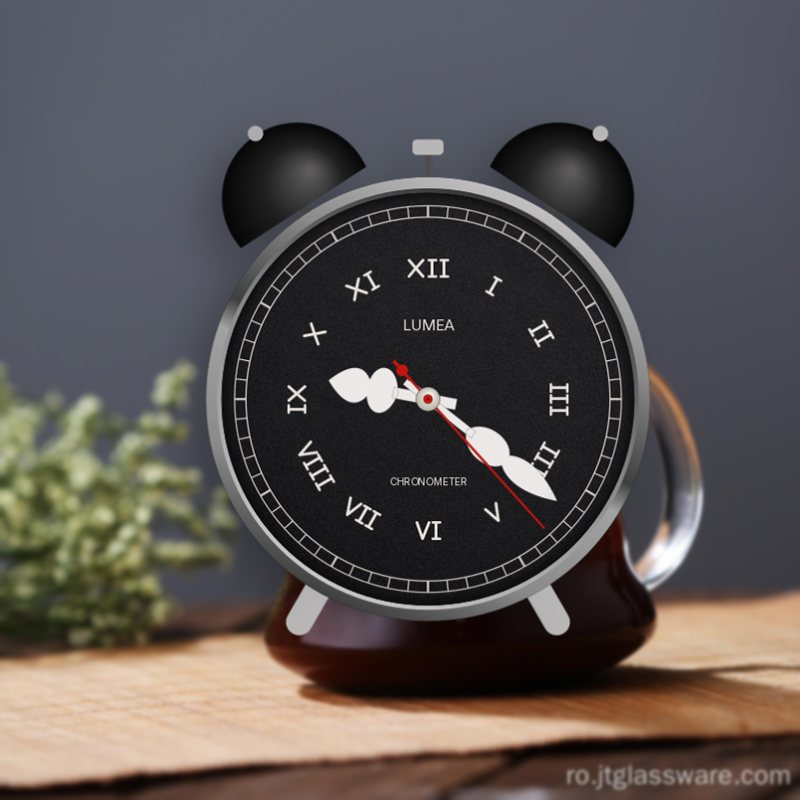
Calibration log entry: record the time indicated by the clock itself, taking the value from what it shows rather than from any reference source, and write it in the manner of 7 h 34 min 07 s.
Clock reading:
9 h 21 min 23 s
